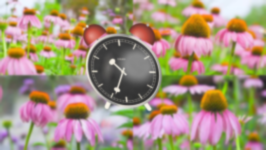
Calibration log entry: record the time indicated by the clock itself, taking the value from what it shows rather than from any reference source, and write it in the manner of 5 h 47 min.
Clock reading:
10 h 34 min
